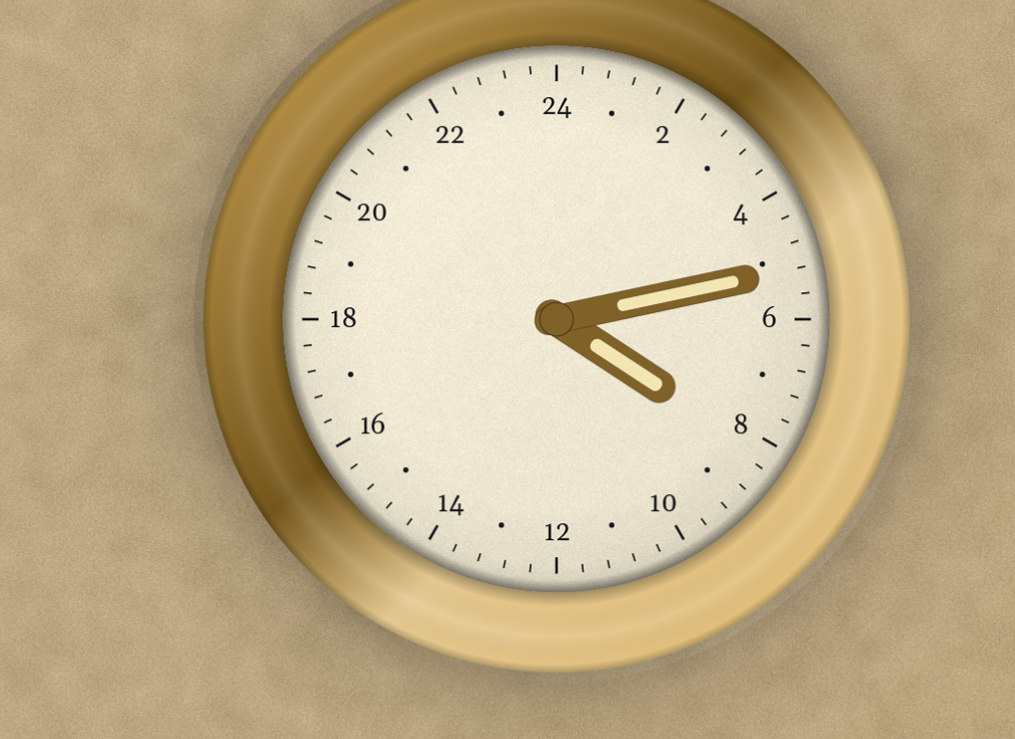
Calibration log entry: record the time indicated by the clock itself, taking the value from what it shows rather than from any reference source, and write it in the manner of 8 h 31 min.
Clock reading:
8 h 13 min
